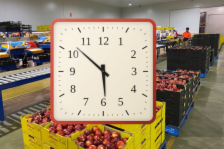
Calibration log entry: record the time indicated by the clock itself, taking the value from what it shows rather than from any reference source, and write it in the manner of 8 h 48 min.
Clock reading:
5 h 52 min
